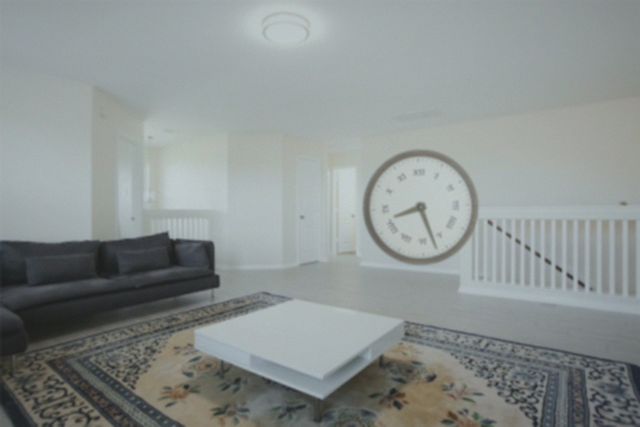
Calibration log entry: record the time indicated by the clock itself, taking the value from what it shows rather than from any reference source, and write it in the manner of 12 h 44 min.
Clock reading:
8 h 27 min
